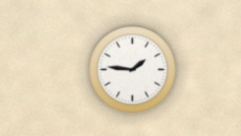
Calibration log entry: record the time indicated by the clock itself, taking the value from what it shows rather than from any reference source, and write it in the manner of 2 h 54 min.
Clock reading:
1 h 46 min
